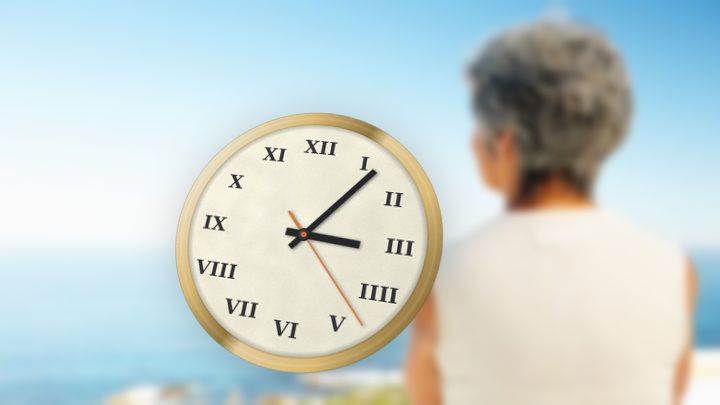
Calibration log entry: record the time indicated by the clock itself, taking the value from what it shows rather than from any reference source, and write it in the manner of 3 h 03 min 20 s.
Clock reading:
3 h 06 min 23 s
